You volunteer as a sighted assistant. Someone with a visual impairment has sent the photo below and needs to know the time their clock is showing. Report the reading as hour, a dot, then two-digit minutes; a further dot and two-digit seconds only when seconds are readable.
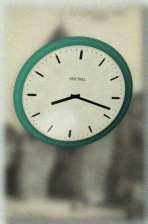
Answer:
8.18
